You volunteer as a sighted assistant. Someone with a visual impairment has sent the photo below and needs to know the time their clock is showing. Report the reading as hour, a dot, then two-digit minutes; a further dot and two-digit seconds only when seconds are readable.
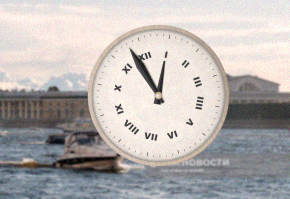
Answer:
12.58
